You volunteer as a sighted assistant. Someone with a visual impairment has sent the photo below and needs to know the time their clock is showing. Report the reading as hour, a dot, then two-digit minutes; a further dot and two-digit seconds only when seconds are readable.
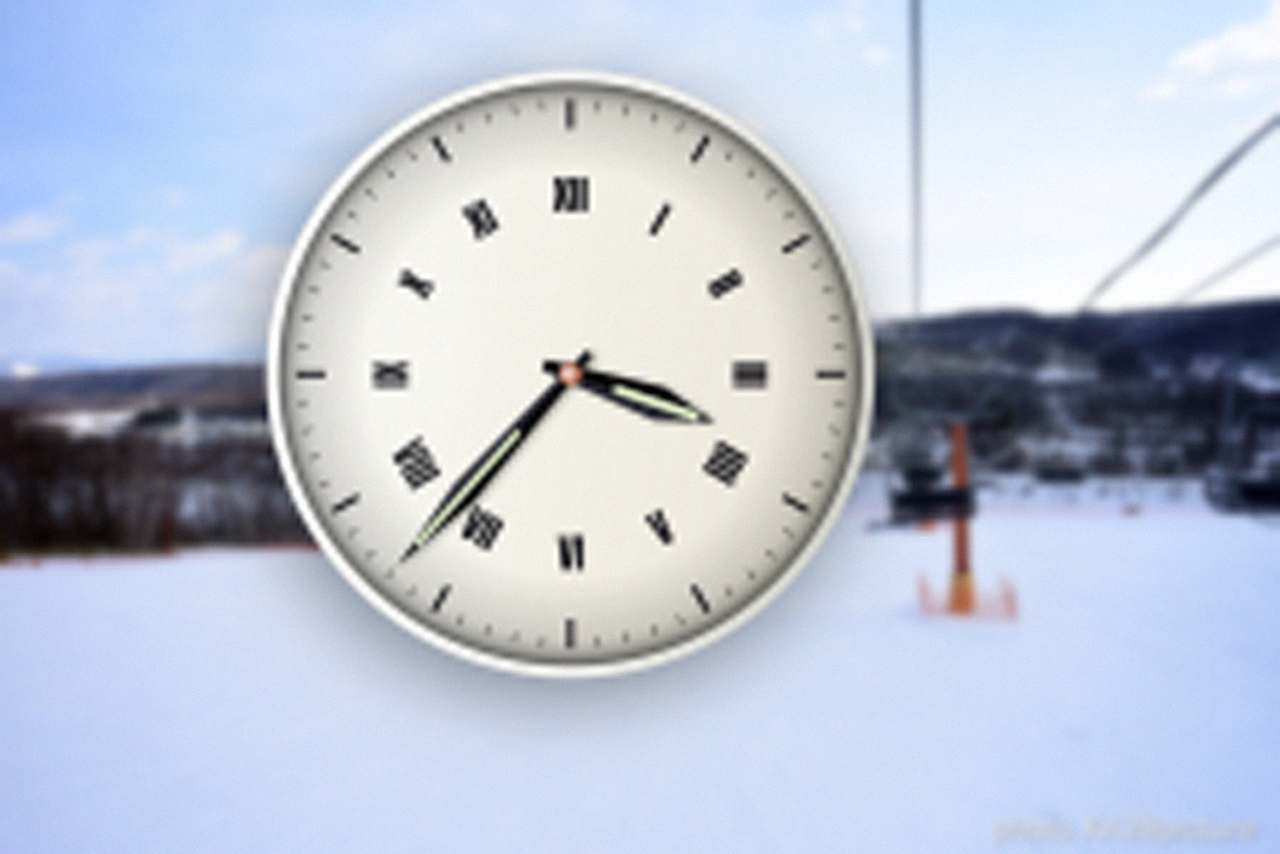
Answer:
3.37
